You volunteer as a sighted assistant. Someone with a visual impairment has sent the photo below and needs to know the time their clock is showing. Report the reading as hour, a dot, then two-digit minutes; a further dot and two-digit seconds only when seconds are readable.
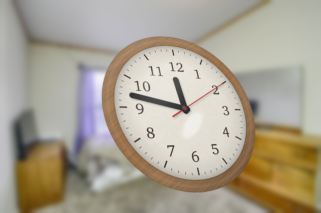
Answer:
11.47.10
